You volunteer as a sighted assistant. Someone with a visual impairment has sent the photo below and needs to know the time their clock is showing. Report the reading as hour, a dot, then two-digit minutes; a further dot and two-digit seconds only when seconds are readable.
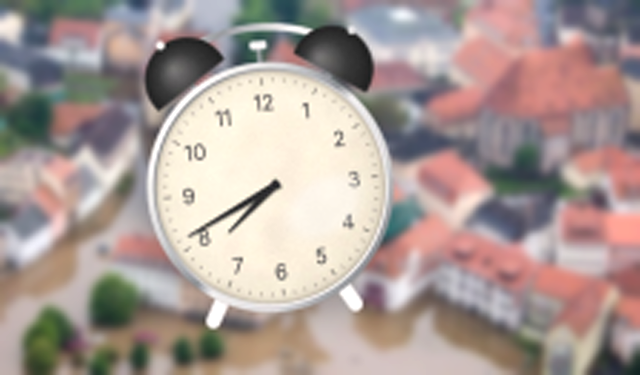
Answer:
7.41
